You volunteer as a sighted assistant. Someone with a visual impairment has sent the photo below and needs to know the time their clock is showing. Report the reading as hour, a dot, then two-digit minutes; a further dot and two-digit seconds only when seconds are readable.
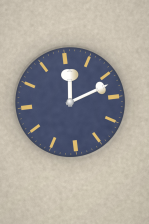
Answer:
12.12
